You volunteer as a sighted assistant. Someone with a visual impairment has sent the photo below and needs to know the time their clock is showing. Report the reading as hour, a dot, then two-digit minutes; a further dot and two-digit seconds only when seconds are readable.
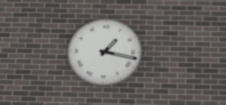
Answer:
1.17
